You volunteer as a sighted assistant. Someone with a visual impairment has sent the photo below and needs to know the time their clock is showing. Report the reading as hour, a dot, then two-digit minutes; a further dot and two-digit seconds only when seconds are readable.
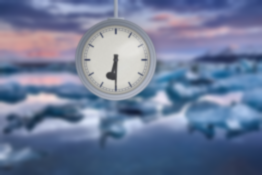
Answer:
6.30
